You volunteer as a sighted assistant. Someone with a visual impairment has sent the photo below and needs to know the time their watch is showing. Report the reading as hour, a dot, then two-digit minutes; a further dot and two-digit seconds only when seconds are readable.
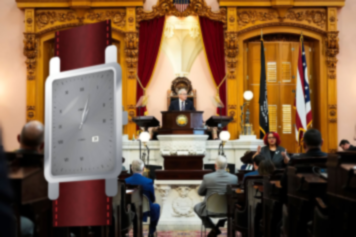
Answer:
1.03
